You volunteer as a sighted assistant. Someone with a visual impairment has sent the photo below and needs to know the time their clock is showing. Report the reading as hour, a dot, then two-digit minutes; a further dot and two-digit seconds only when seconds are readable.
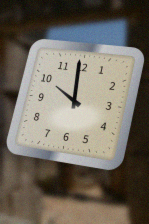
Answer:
9.59
